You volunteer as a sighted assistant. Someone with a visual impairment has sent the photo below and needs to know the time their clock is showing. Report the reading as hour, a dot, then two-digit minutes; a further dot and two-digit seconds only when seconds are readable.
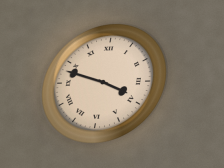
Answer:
3.48
